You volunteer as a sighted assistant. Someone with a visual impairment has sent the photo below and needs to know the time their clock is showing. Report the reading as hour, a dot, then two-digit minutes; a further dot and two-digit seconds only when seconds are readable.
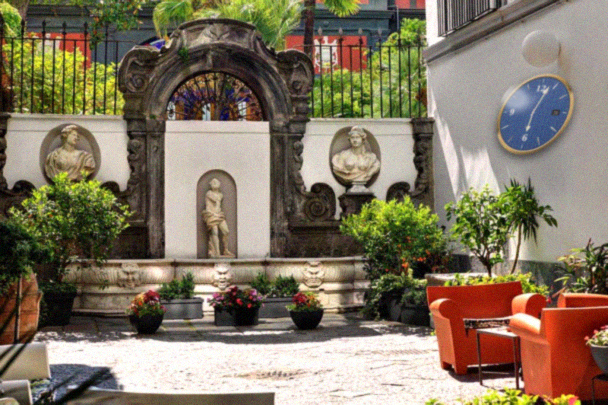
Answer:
6.03
